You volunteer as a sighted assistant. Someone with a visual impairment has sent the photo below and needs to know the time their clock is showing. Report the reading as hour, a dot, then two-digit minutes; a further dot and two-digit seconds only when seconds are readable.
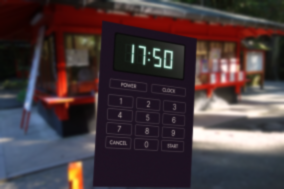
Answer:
17.50
